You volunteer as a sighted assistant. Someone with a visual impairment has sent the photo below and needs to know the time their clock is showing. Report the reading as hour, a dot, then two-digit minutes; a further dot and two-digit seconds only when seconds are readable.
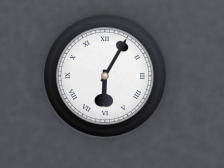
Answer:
6.05
